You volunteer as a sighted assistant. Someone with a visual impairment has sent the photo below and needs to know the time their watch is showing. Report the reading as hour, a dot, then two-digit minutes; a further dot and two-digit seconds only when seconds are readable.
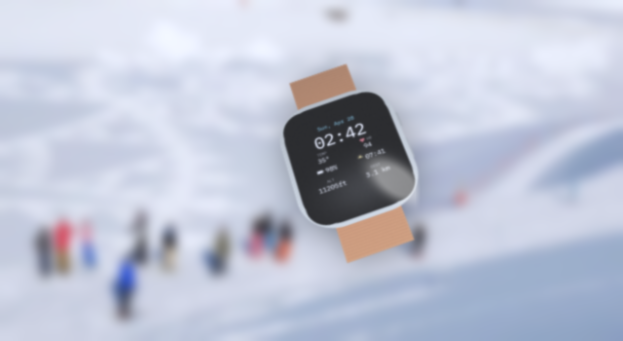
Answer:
2.42
